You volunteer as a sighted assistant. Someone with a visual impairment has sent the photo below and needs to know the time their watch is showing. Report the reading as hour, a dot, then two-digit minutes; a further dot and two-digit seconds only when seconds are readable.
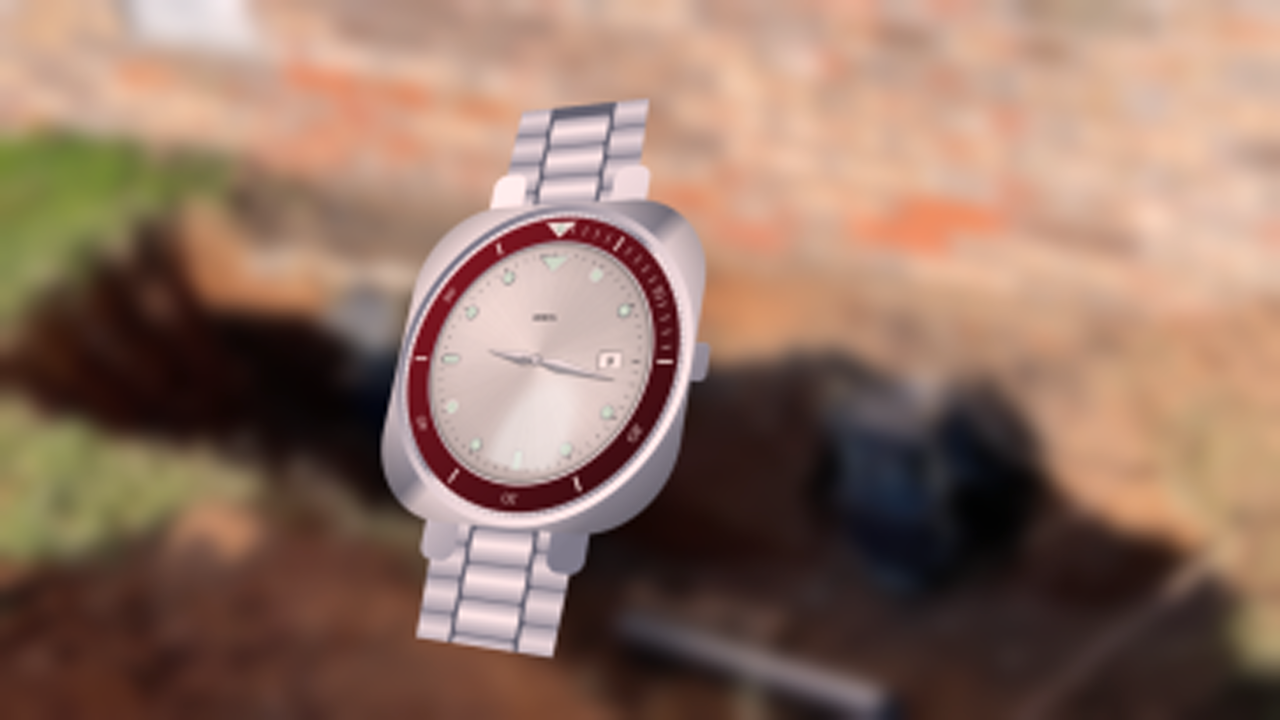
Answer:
9.17
